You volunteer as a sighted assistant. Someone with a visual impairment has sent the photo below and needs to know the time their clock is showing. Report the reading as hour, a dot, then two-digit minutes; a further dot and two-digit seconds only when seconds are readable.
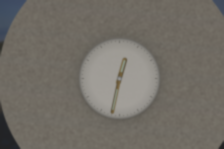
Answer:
12.32
